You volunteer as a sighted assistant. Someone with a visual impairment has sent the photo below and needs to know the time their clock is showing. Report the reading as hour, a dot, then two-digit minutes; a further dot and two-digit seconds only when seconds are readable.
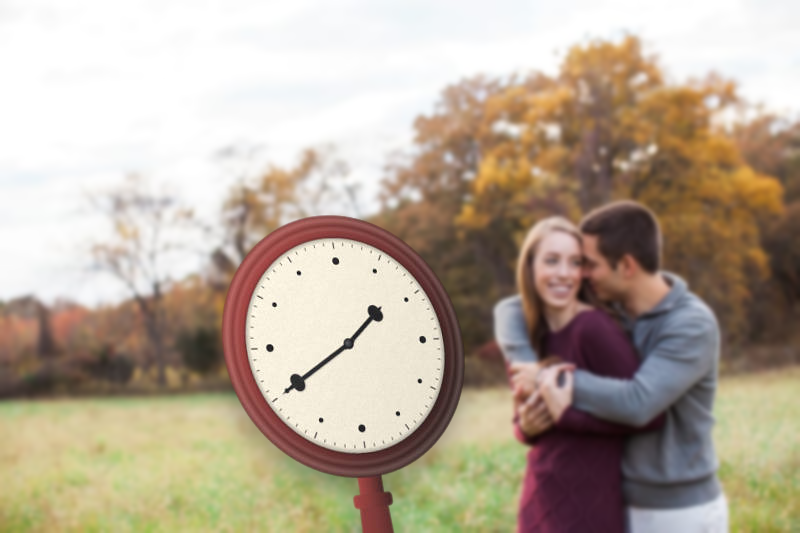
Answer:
1.40
